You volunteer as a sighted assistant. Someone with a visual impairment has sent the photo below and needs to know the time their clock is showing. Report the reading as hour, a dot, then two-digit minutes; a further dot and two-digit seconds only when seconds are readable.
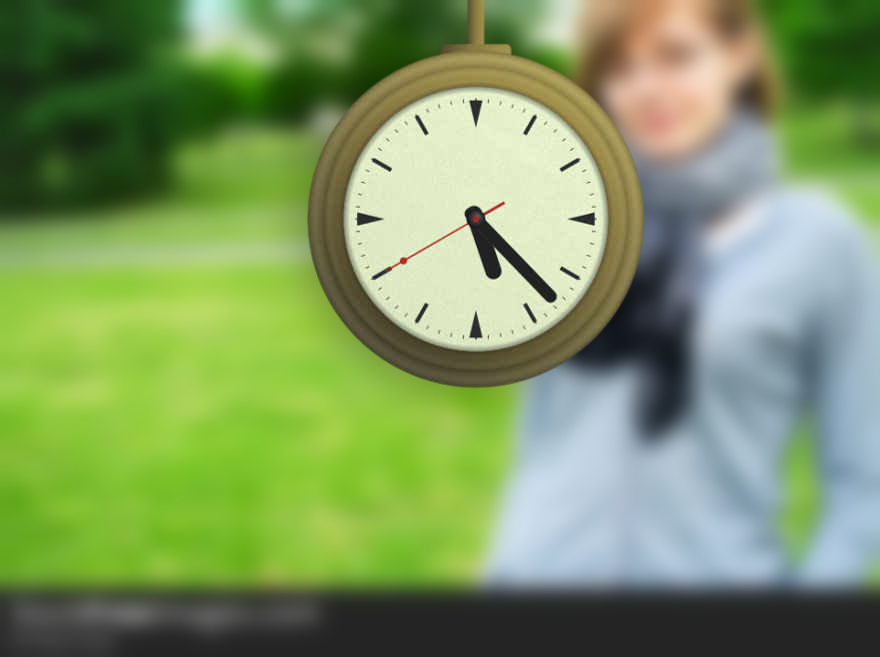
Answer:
5.22.40
